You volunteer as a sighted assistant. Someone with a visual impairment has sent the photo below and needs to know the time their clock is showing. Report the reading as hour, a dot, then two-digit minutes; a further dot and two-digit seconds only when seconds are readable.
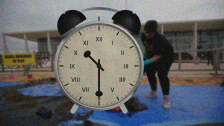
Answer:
10.30
